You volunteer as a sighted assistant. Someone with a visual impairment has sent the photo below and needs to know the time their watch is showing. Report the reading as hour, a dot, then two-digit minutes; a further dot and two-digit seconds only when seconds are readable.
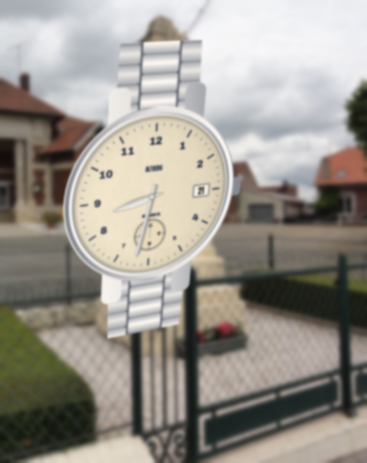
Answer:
8.32
